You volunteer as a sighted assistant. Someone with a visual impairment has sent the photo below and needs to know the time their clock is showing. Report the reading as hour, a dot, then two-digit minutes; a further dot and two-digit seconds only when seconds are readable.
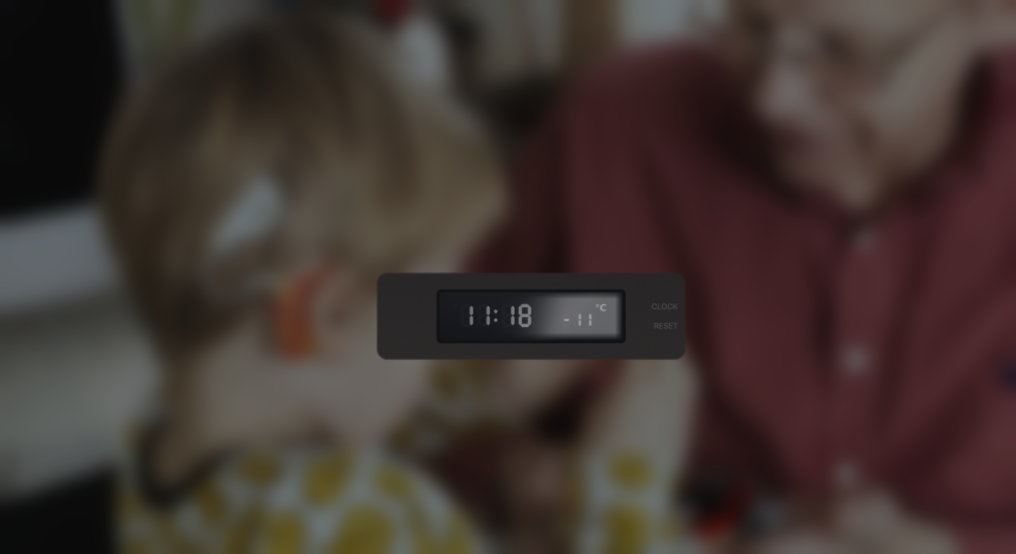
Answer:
11.18
